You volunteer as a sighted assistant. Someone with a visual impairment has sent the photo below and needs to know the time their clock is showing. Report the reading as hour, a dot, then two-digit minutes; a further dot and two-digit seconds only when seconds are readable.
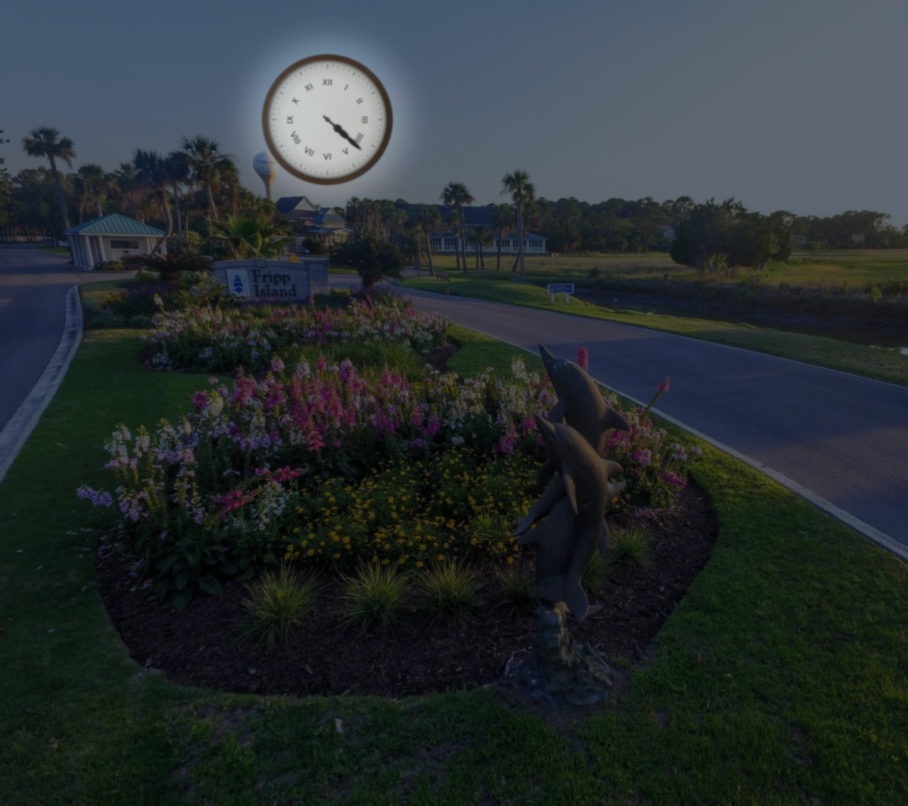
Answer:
4.22
